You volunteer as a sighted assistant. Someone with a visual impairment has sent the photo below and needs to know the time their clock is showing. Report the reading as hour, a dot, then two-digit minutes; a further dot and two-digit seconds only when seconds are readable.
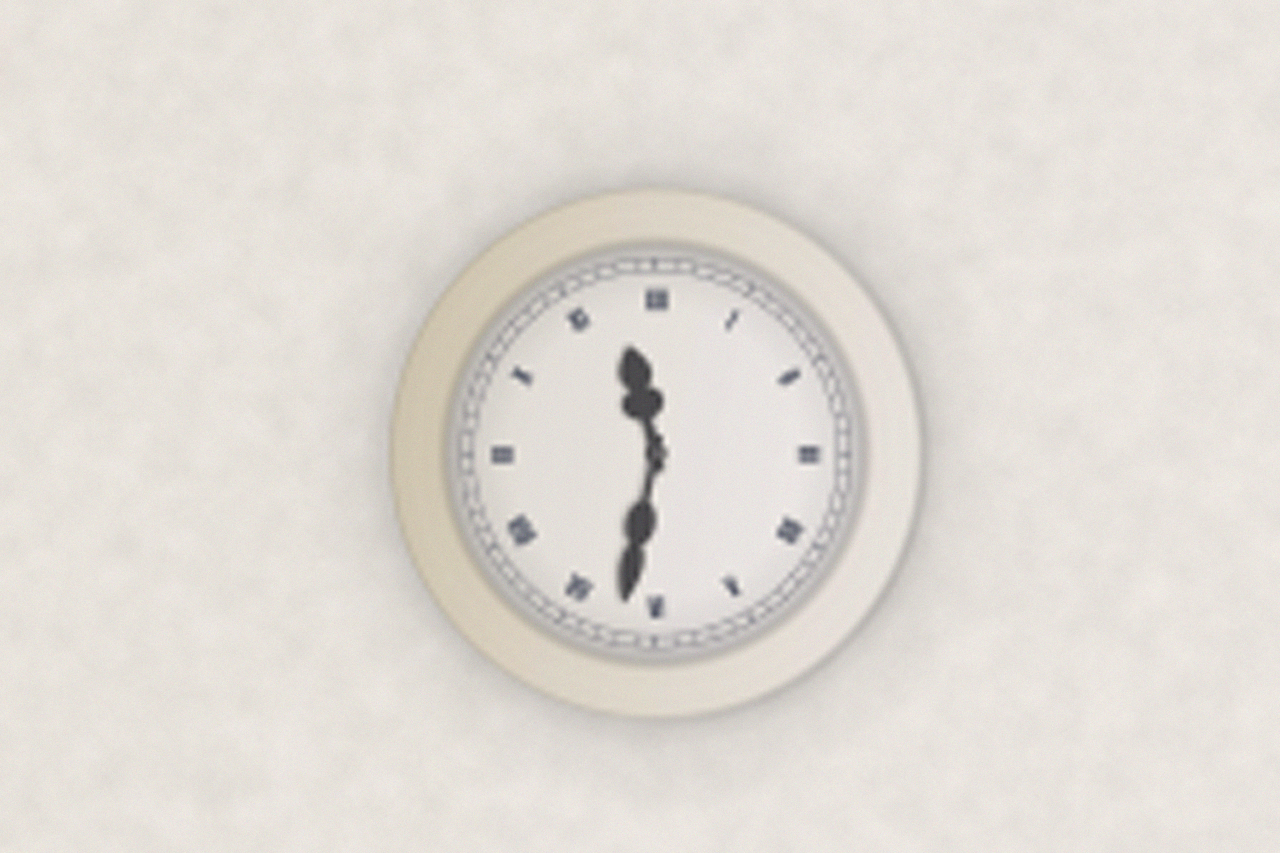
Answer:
11.32
